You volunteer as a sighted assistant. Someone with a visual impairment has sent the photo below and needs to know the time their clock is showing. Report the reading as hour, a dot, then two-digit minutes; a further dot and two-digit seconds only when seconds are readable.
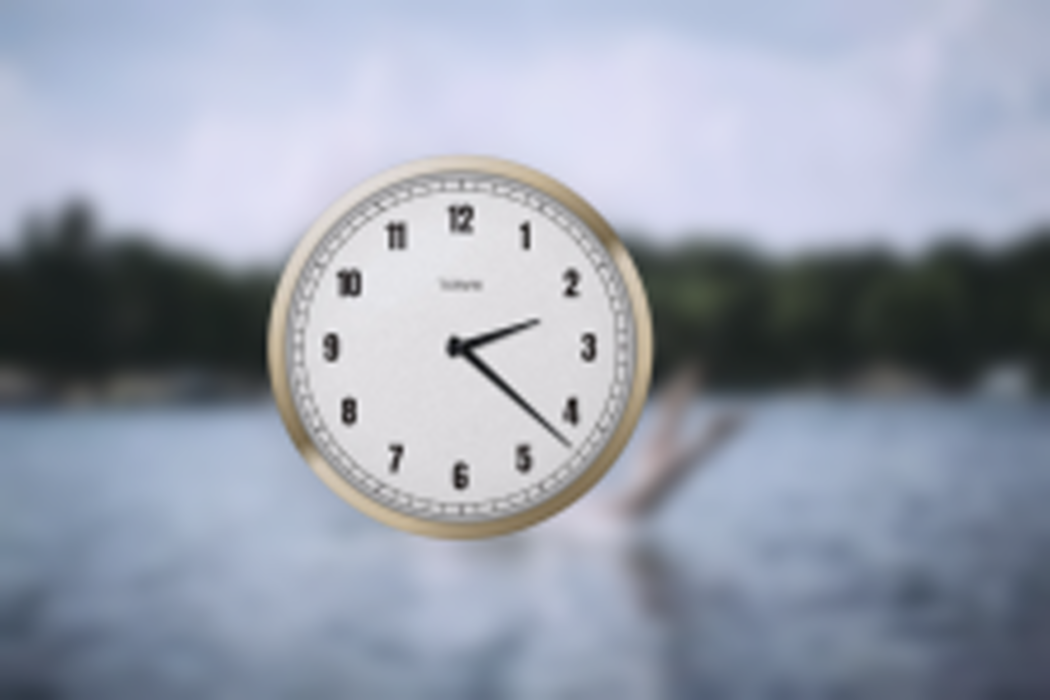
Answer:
2.22
